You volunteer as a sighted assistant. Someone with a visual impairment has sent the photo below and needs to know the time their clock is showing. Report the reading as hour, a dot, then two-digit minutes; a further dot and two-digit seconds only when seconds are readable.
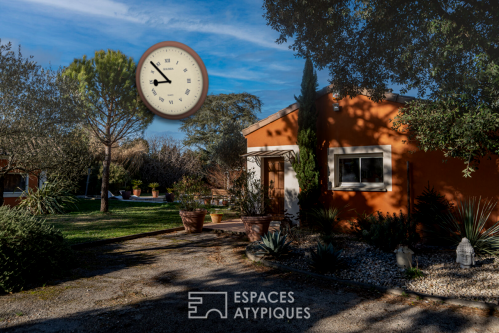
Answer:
8.53
